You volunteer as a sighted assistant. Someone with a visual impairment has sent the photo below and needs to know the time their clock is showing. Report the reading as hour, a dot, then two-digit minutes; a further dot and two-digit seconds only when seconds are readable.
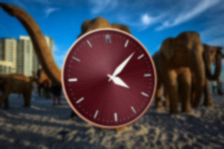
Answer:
4.08
